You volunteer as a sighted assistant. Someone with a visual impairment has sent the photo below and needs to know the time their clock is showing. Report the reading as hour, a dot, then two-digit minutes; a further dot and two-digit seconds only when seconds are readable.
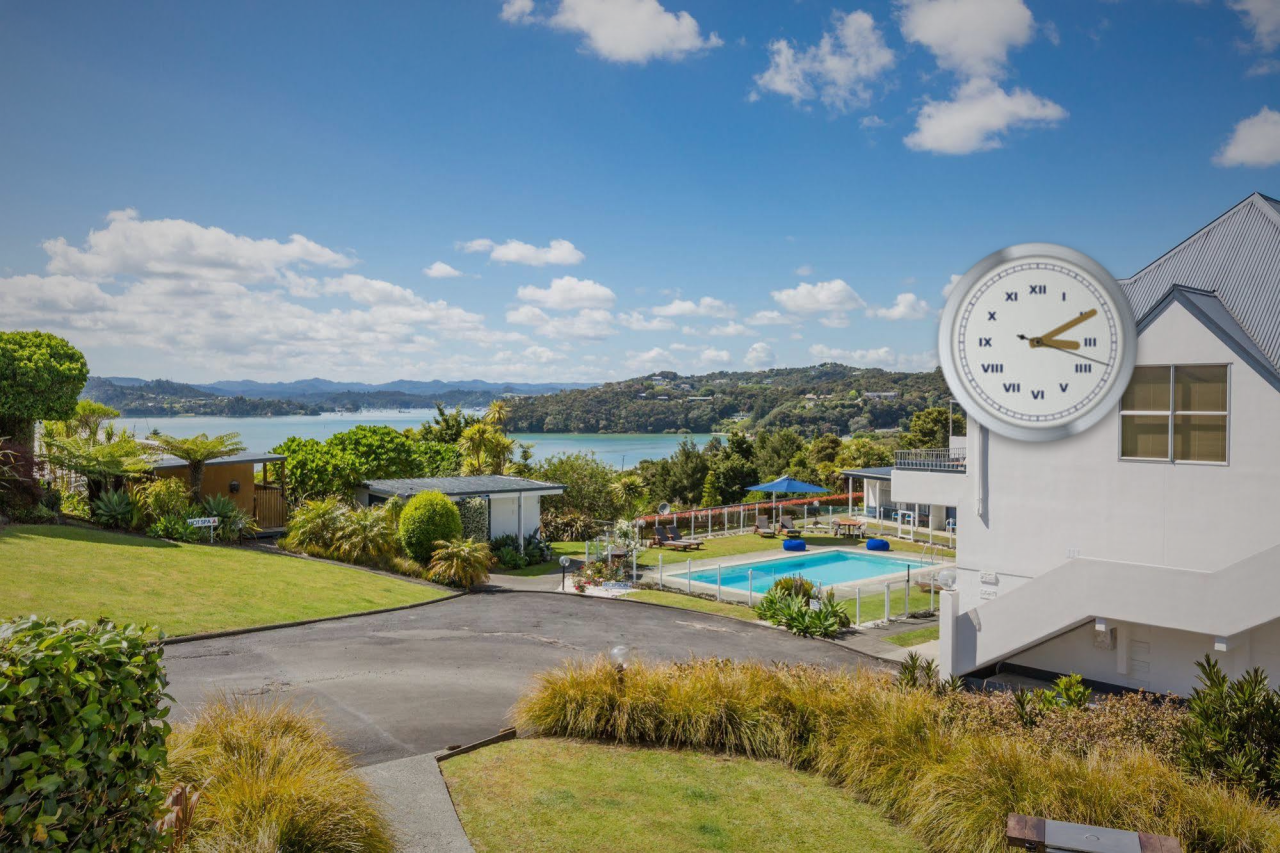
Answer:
3.10.18
